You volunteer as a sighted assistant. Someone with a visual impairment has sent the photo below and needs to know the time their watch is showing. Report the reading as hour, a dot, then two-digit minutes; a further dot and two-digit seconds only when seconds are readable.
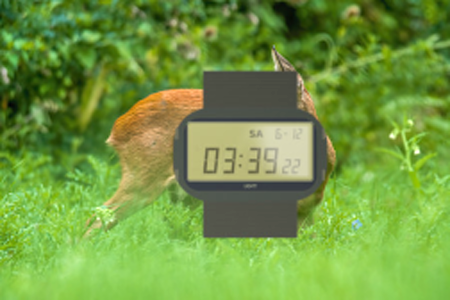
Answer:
3.39.22
